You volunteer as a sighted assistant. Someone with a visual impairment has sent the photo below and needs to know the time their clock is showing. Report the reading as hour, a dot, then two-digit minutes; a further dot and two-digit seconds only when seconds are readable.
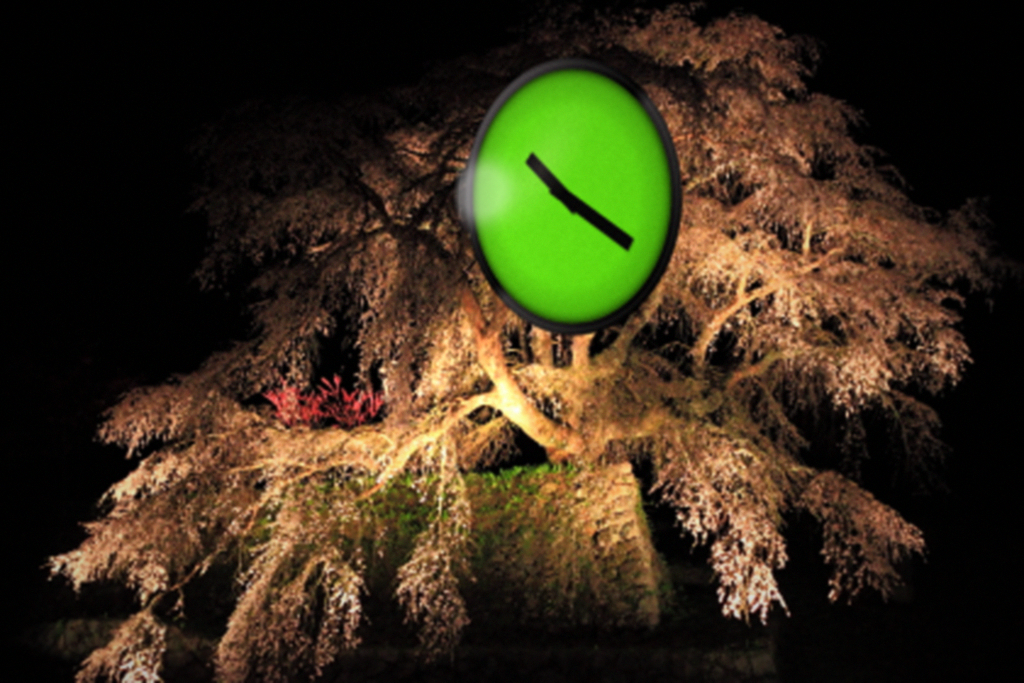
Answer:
10.20
